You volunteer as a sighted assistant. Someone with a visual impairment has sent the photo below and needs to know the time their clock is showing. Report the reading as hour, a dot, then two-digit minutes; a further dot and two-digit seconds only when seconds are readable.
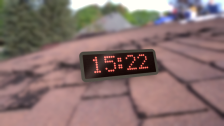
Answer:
15.22
